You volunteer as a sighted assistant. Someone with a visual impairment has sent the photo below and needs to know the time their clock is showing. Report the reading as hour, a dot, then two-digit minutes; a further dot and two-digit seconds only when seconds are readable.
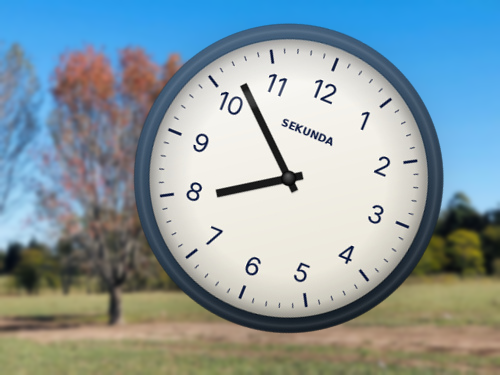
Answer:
7.52
